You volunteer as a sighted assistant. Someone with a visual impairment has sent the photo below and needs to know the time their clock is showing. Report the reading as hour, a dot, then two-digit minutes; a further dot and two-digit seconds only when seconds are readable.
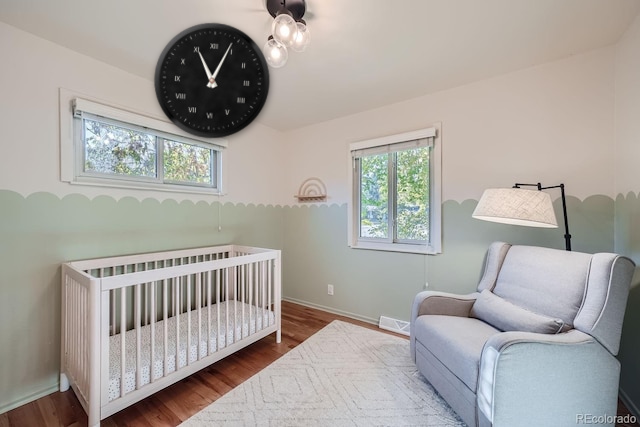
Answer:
11.04
